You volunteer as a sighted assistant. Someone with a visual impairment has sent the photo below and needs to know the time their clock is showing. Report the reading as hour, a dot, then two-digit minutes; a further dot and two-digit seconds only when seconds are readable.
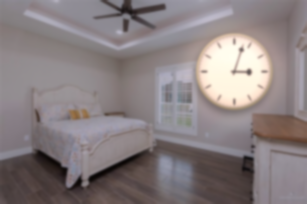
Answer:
3.03
